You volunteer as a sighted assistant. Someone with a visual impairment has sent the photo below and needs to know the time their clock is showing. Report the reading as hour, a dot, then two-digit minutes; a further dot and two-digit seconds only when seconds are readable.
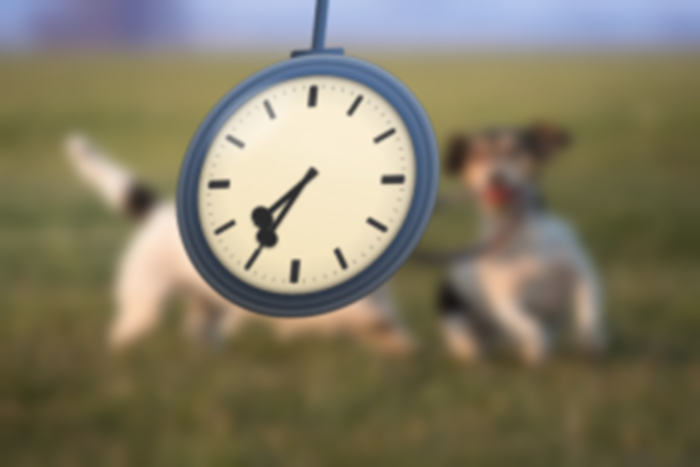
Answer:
7.35
